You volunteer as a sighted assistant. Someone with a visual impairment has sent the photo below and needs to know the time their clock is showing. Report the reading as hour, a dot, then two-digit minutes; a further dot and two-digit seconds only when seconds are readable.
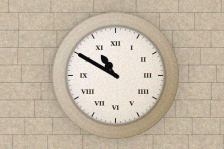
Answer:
10.50
